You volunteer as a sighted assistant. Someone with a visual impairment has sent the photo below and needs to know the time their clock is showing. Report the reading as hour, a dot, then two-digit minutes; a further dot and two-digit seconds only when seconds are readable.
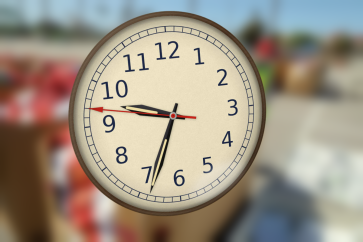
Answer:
9.33.47
